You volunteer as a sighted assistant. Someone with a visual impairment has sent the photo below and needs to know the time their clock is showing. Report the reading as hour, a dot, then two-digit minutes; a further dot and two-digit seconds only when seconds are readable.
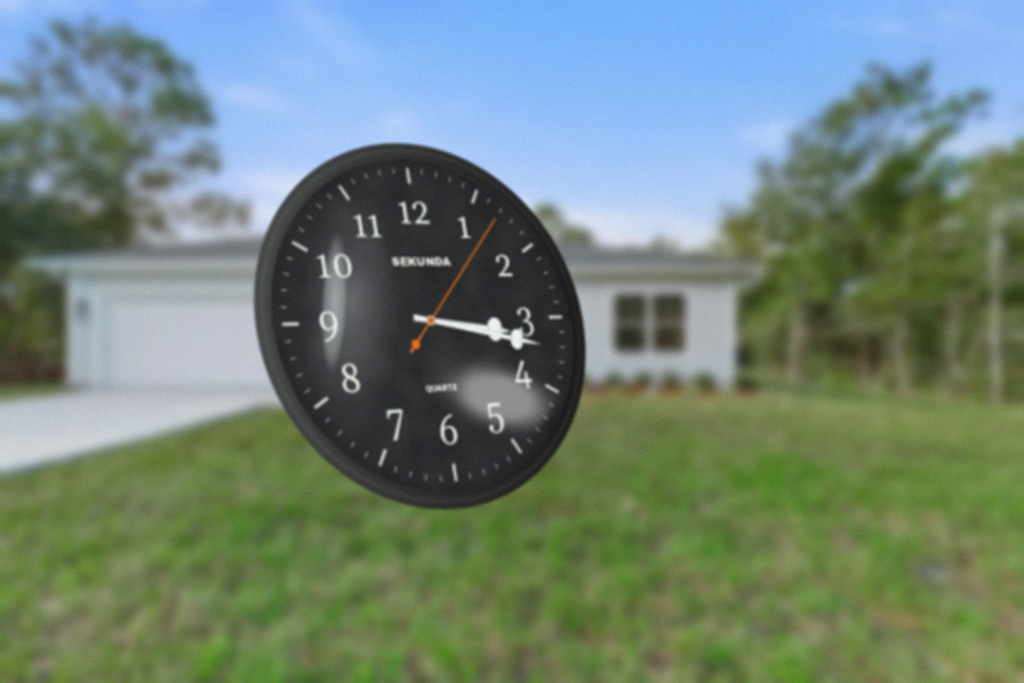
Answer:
3.17.07
